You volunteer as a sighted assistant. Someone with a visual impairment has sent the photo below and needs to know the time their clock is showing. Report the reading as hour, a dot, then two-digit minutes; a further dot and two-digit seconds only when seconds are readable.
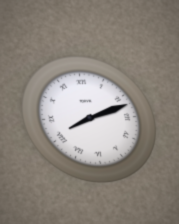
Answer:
8.12
